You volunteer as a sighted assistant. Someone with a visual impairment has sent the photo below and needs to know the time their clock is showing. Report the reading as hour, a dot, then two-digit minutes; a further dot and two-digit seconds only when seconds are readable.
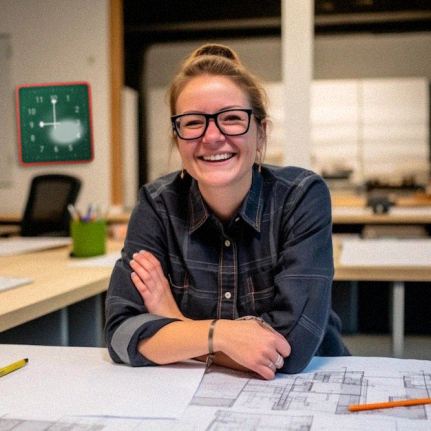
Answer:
9.00
